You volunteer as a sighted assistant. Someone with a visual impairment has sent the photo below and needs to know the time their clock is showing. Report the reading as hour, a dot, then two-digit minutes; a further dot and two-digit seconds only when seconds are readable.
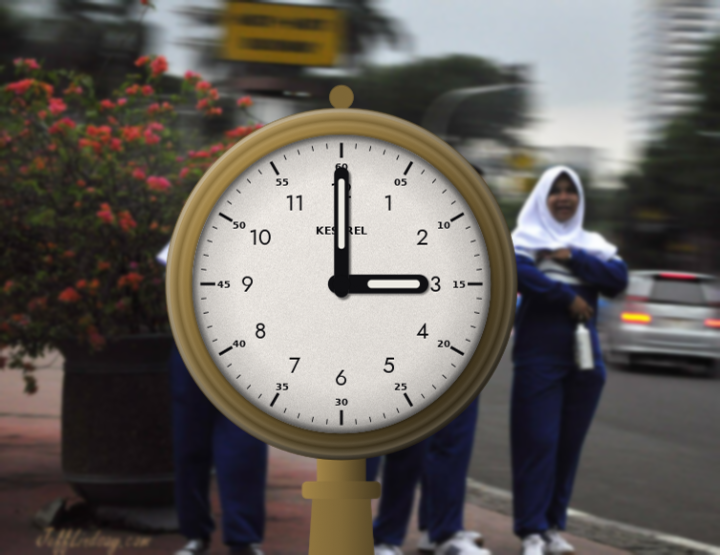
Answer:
3.00
